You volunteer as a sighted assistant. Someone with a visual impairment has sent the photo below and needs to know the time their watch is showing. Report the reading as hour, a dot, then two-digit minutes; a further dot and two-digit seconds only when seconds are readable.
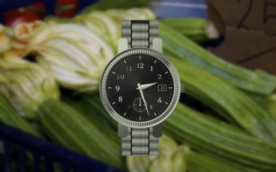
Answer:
2.27
